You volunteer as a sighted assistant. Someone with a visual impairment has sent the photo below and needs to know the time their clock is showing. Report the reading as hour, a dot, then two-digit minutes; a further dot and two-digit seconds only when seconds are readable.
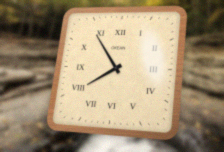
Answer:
7.54
